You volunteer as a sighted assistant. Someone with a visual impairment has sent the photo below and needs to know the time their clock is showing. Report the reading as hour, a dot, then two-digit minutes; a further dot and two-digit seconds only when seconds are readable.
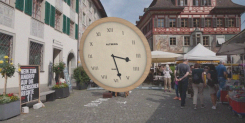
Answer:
3.28
